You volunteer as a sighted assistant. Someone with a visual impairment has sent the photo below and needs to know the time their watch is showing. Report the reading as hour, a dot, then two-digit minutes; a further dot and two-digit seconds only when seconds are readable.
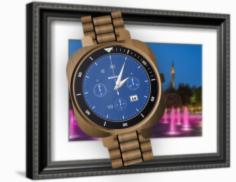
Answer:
2.05
